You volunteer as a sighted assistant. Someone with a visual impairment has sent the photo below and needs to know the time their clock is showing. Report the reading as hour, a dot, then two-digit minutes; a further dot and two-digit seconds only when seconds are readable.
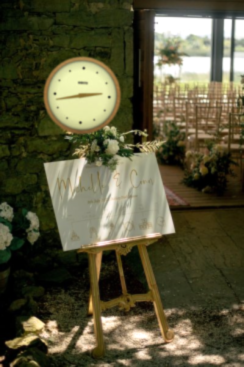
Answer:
2.43
